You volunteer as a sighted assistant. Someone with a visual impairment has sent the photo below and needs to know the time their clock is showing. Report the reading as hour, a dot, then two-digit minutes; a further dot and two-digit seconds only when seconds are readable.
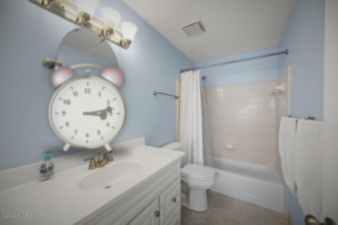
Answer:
3.13
